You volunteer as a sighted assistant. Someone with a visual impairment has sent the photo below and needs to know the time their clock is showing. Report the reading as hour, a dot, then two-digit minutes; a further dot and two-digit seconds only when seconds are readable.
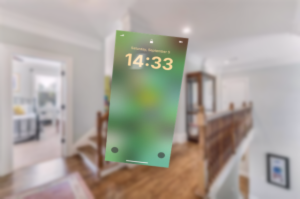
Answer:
14.33
